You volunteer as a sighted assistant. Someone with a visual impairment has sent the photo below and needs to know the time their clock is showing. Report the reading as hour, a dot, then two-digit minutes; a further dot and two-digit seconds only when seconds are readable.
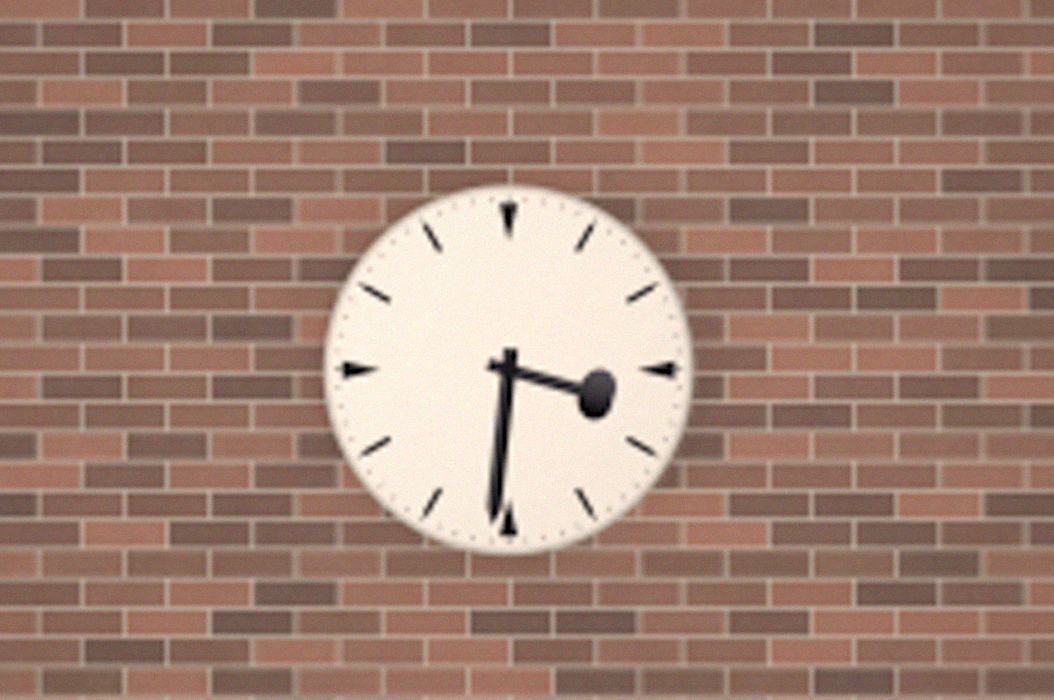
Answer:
3.31
